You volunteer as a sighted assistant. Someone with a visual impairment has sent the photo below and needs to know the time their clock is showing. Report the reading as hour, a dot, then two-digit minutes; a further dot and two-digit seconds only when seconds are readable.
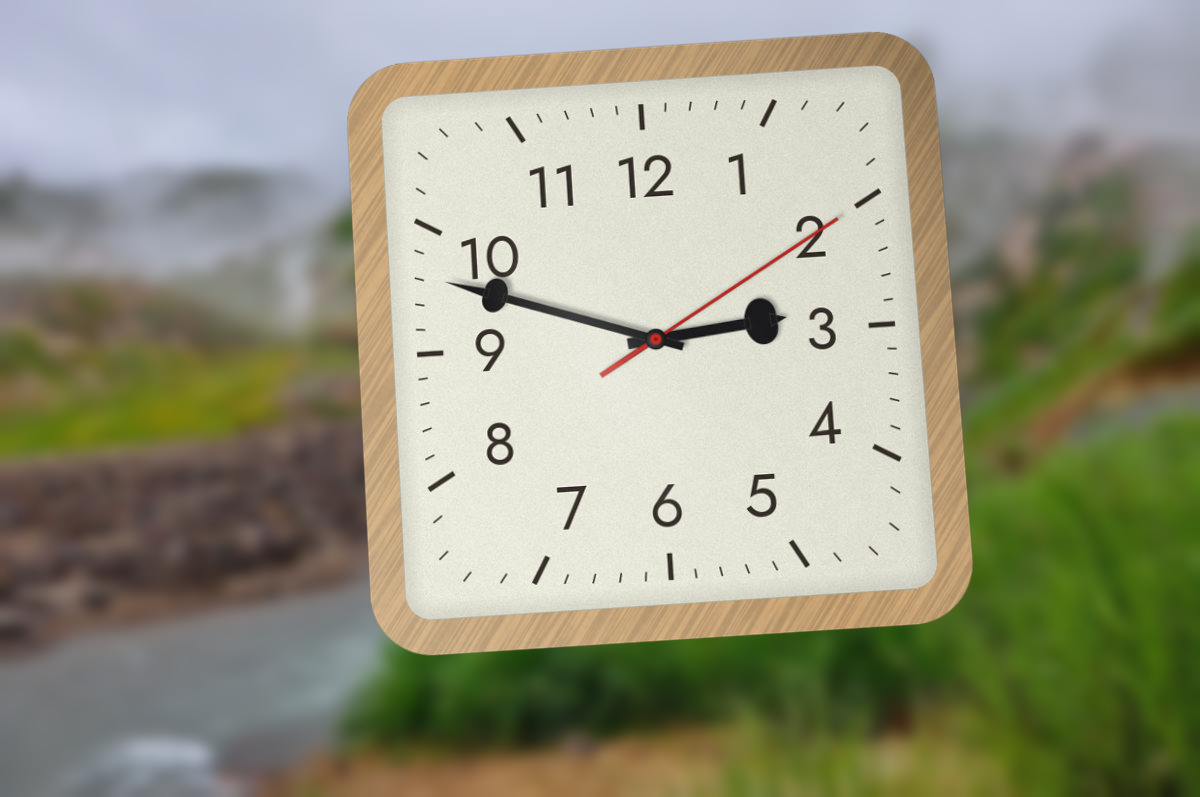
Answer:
2.48.10
